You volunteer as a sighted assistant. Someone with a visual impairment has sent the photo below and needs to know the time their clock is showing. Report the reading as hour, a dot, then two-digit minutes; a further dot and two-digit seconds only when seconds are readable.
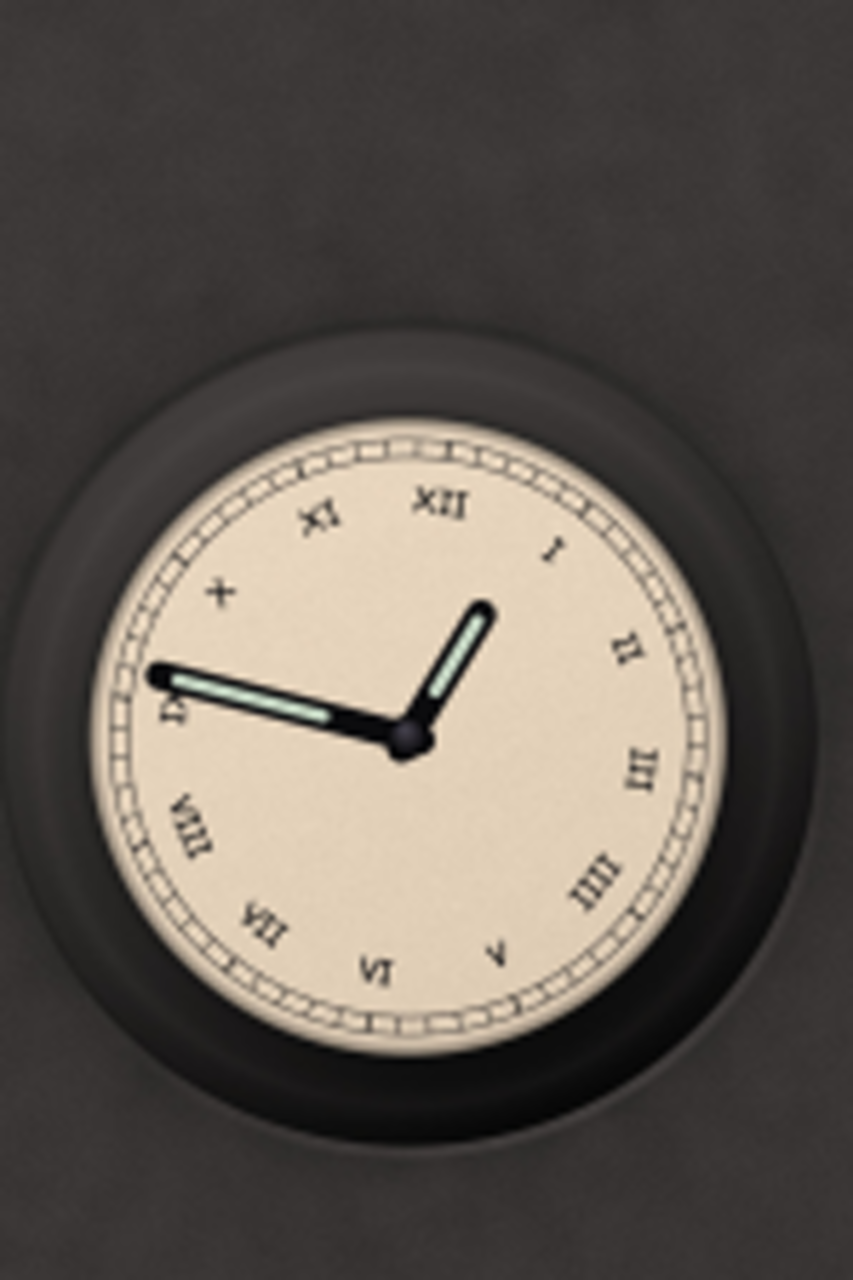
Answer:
12.46
